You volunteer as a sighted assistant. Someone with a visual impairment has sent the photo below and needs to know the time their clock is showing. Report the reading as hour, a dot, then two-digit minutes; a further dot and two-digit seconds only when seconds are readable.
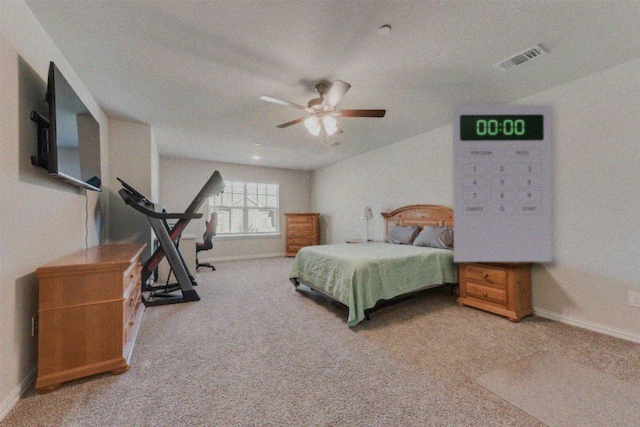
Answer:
0.00
